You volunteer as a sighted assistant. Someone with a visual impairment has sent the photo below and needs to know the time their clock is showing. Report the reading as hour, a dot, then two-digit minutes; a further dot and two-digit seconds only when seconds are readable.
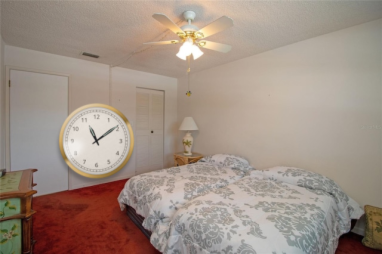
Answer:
11.09
